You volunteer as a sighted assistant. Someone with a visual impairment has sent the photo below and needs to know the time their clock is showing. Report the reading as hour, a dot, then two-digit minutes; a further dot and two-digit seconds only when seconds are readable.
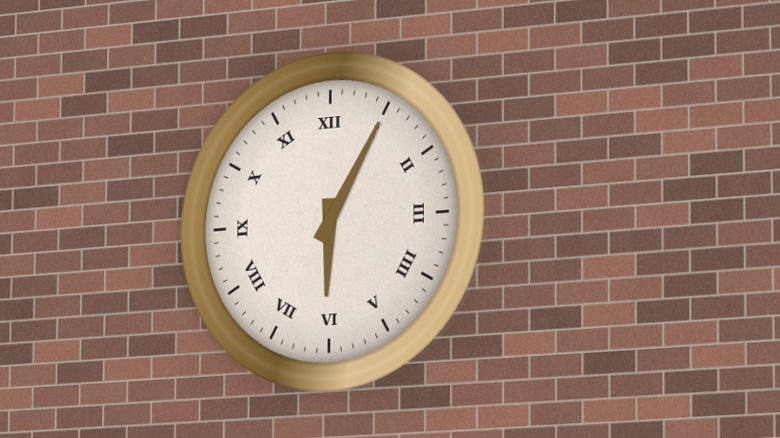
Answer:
6.05
